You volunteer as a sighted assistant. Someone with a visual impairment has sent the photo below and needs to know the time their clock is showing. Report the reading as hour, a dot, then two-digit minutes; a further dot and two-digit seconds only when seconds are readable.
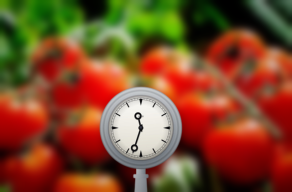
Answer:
11.33
